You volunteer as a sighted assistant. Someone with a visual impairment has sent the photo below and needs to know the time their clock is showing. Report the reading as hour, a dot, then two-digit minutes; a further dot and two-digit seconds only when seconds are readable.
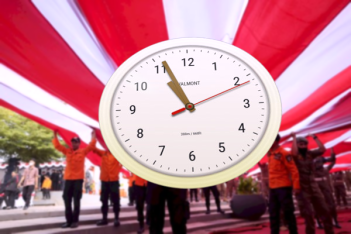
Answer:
10.56.11
